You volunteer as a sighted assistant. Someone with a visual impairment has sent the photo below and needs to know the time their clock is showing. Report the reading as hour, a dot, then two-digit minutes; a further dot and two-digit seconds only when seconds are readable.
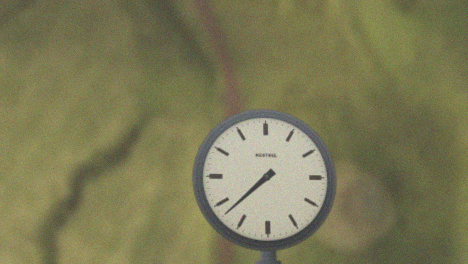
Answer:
7.38
